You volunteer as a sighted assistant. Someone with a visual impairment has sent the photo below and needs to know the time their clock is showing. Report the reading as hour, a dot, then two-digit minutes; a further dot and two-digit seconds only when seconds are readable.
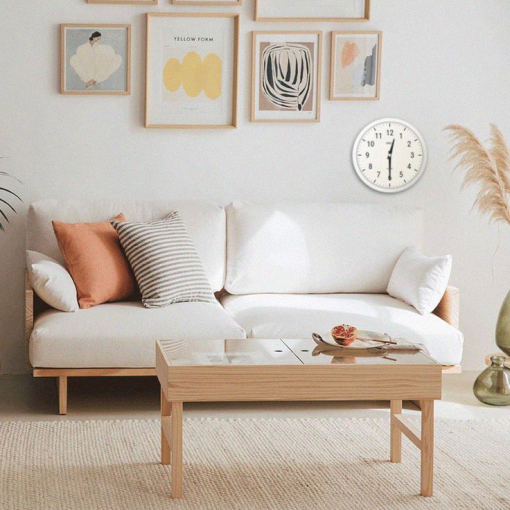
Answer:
12.30
